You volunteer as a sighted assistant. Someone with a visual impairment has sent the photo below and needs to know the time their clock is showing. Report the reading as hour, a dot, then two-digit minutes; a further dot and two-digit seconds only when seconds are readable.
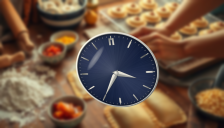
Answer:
3.35
